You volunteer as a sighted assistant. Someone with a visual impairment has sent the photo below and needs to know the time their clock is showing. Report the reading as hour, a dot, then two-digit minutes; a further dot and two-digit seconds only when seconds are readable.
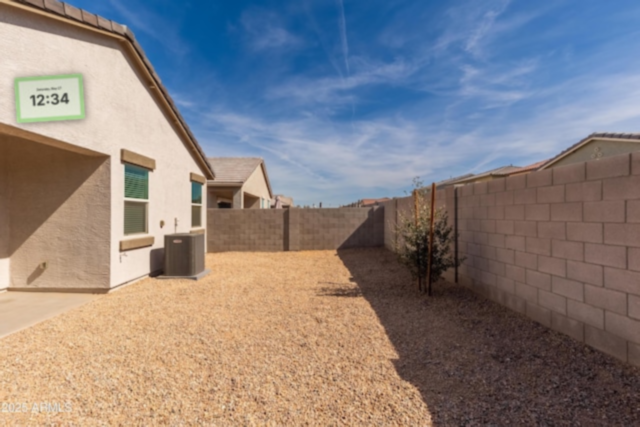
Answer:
12.34
